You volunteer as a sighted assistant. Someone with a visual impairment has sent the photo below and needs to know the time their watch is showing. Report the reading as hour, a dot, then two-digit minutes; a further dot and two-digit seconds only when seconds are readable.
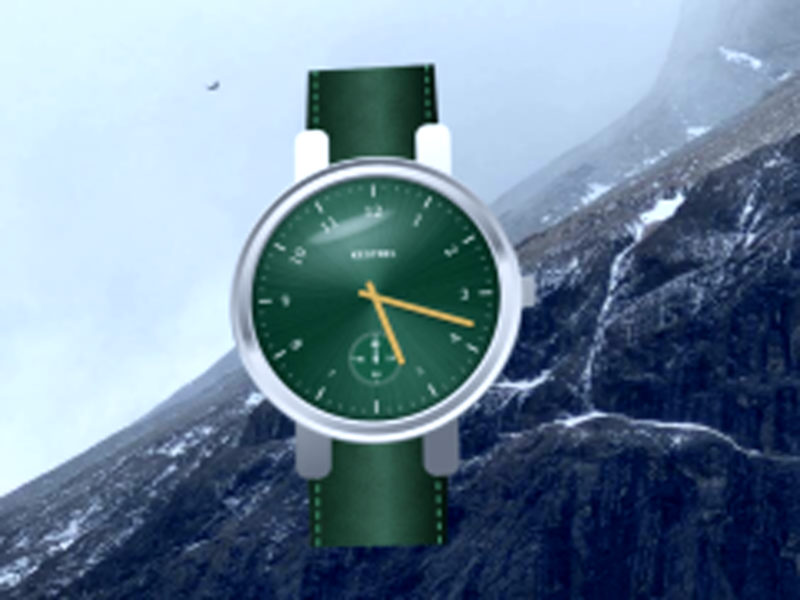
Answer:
5.18
